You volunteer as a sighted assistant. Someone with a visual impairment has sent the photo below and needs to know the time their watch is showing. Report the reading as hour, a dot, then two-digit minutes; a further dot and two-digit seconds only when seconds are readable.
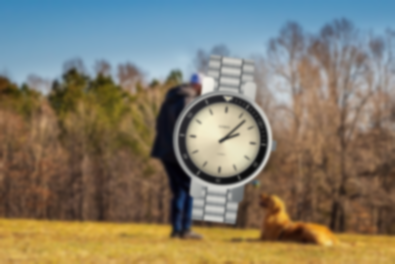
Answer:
2.07
